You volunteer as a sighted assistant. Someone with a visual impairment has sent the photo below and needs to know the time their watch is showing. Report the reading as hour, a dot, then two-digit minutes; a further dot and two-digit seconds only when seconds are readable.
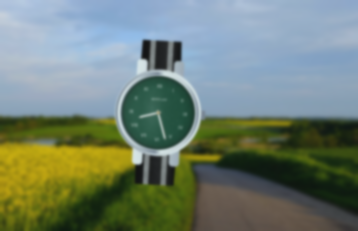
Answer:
8.27
